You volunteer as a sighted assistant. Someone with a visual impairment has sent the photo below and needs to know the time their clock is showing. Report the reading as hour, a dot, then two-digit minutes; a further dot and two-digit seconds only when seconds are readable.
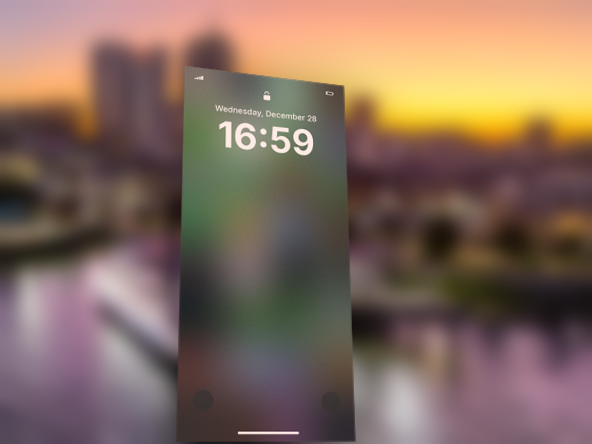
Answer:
16.59
